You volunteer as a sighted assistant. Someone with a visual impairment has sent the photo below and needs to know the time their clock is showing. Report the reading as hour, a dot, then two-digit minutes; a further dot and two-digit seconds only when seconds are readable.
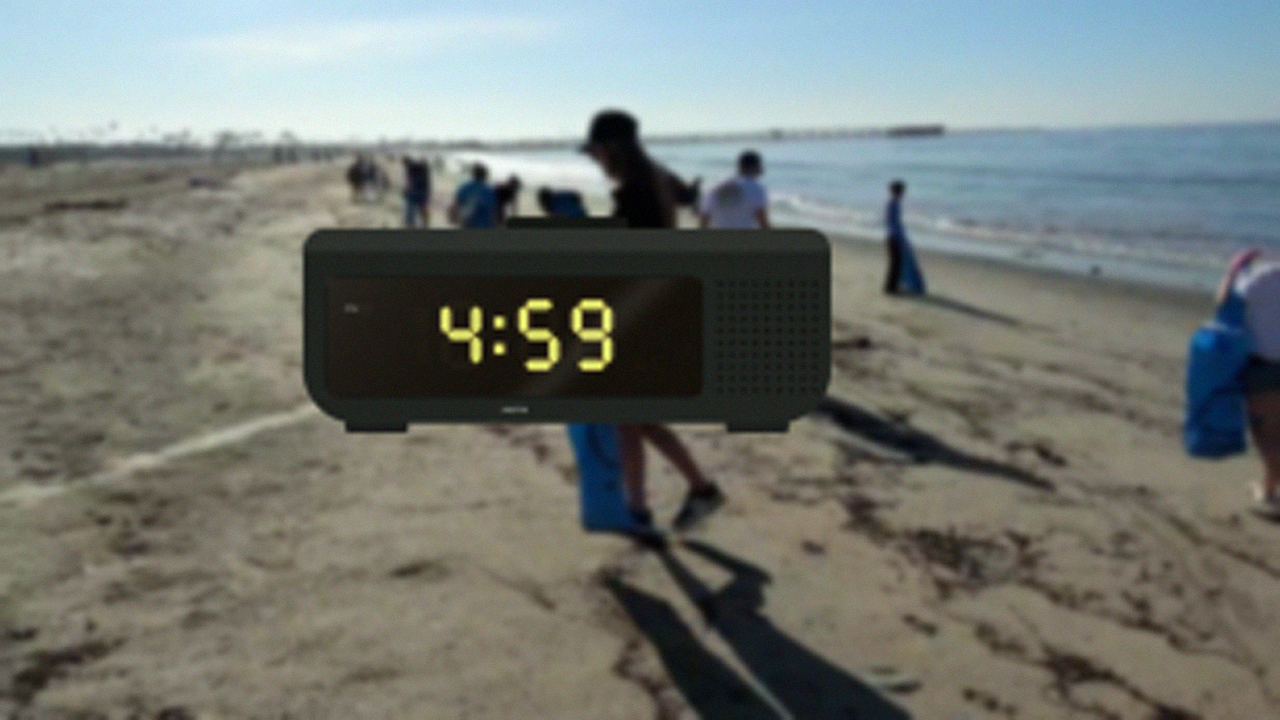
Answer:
4.59
